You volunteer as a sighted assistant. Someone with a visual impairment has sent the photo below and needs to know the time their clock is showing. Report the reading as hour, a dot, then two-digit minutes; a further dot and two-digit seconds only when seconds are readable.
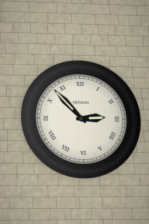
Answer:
2.53
